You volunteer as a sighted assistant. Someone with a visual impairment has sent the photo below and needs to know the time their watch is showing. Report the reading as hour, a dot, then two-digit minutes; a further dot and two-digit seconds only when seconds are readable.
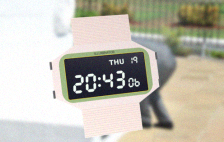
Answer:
20.43.06
